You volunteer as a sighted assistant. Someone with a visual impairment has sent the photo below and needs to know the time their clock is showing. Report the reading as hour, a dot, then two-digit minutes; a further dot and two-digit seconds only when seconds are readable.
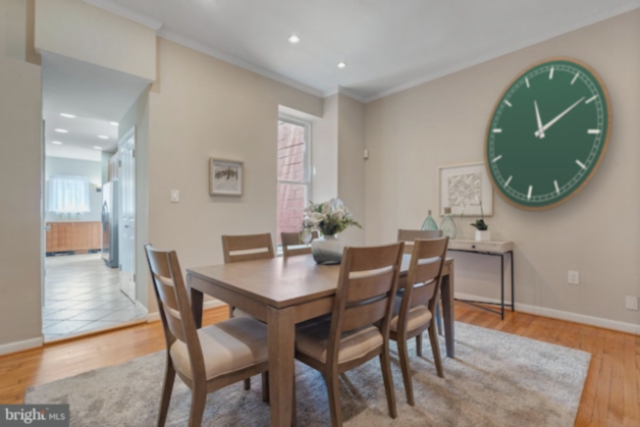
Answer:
11.09
